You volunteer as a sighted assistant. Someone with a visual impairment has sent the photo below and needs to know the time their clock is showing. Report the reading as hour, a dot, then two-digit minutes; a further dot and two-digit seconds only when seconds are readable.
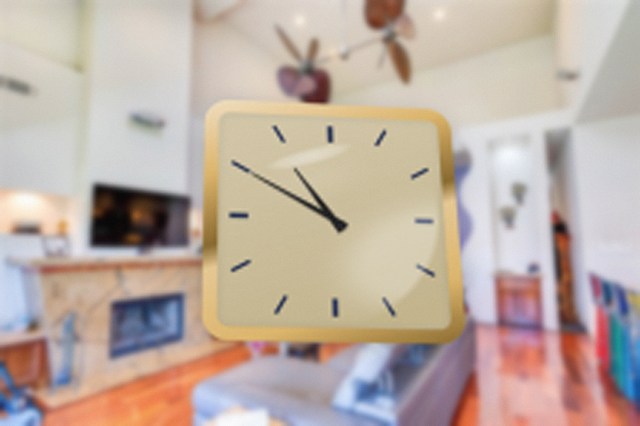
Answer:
10.50
